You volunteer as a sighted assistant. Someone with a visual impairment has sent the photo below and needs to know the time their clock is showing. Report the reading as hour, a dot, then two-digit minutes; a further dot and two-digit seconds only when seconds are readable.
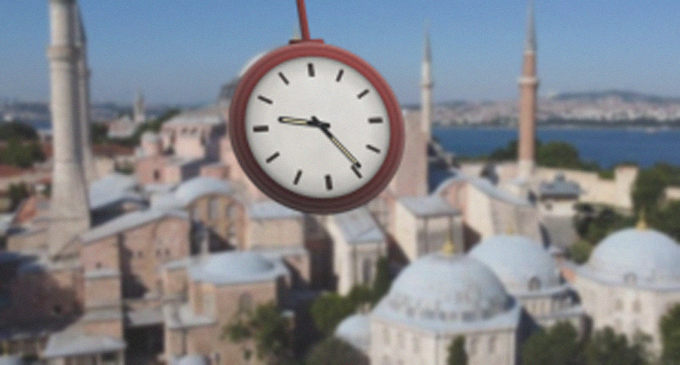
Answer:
9.24
